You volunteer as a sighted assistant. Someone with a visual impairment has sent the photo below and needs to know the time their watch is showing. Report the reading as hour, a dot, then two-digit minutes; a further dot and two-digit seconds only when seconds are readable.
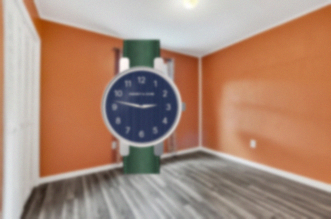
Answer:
2.47
